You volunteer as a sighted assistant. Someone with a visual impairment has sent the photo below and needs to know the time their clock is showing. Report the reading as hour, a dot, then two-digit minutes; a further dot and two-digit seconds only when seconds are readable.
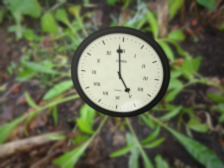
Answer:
4.59
